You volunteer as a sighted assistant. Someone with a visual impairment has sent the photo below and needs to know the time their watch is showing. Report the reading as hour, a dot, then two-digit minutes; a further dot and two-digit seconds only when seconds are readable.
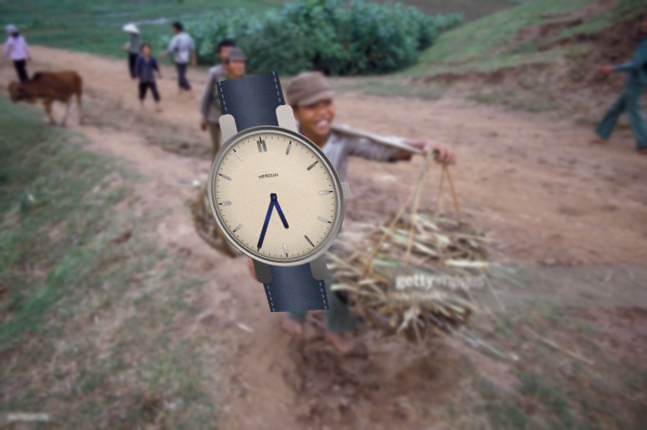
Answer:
5.35
